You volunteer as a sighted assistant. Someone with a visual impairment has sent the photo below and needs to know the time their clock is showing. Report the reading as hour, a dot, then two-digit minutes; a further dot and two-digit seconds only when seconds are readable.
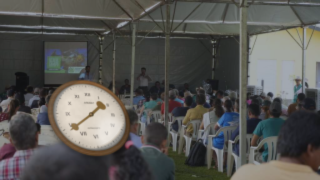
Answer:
1.39
